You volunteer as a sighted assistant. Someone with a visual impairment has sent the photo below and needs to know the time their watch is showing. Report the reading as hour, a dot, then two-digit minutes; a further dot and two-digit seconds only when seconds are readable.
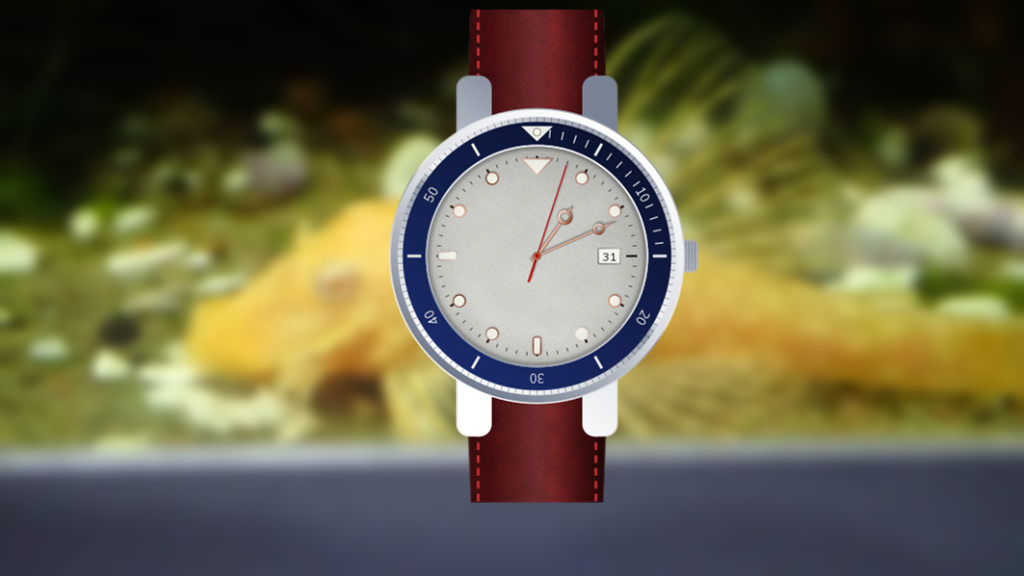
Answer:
1.11.03
